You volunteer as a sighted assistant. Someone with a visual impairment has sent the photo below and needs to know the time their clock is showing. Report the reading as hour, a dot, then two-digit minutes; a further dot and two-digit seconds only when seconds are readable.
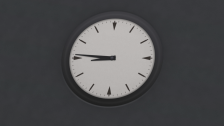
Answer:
8.46
